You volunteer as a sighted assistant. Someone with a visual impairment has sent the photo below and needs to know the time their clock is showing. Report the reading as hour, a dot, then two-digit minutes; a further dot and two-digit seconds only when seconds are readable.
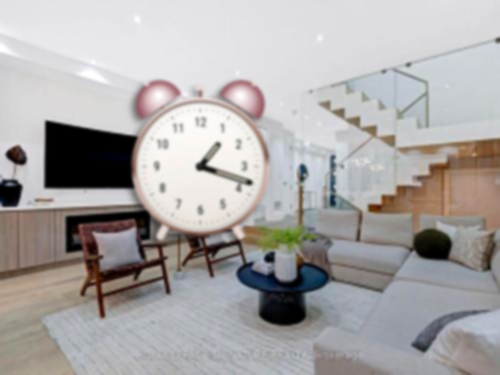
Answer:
1.18
